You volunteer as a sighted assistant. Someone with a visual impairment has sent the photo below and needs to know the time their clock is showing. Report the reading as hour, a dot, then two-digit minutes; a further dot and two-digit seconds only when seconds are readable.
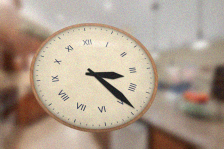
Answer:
3.24
